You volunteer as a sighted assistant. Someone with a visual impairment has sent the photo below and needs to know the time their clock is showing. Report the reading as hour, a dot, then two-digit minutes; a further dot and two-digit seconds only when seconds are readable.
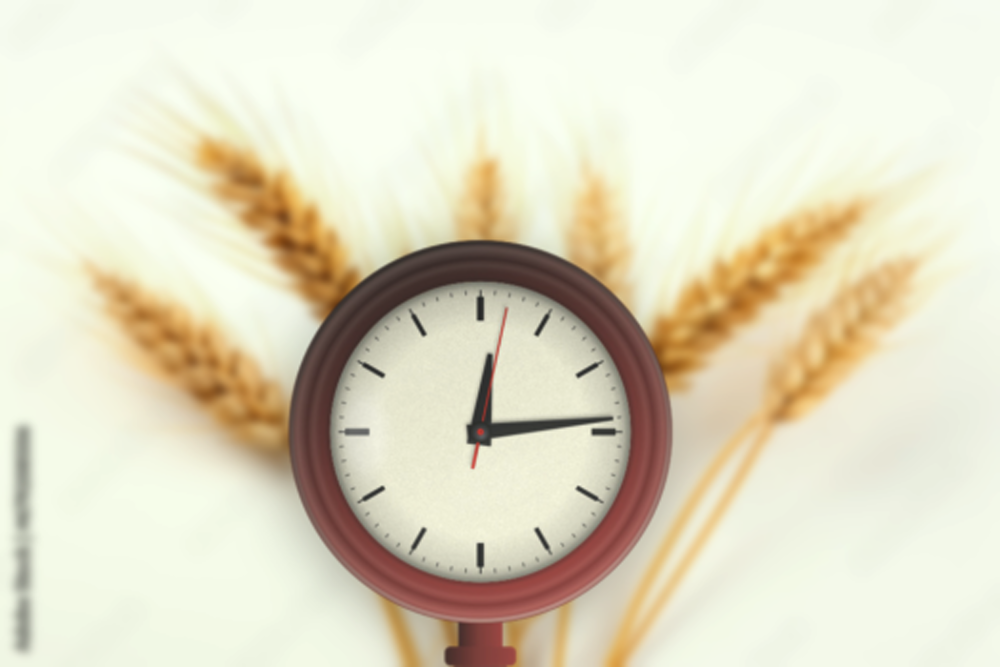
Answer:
12.14.02
